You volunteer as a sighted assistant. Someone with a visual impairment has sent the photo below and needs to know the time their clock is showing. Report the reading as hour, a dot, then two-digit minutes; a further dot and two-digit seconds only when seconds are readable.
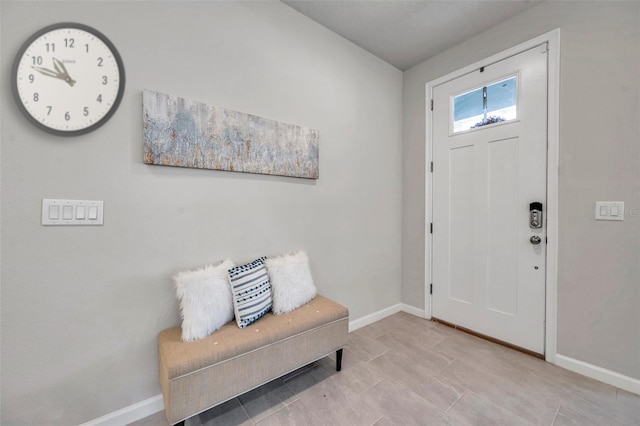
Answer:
10.48
